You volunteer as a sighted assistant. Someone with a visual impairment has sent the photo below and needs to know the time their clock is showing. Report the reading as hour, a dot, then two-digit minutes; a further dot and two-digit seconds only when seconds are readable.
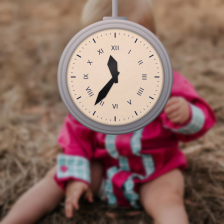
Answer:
11.36
